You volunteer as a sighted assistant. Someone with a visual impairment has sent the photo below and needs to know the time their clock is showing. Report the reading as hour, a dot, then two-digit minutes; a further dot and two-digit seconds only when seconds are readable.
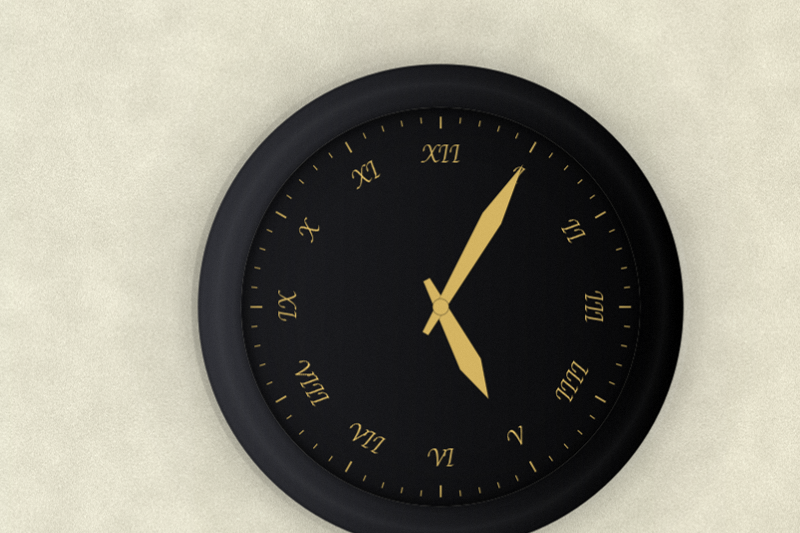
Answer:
5.05
